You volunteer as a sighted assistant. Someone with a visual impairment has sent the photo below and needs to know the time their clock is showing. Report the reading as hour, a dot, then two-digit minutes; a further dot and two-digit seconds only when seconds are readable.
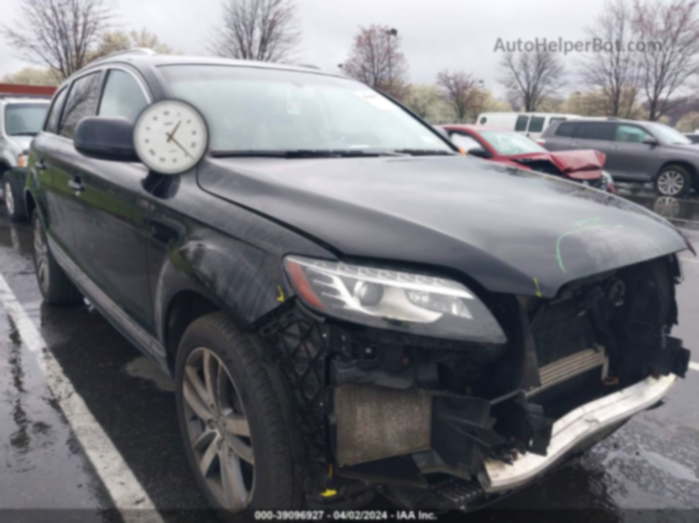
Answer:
1.24
